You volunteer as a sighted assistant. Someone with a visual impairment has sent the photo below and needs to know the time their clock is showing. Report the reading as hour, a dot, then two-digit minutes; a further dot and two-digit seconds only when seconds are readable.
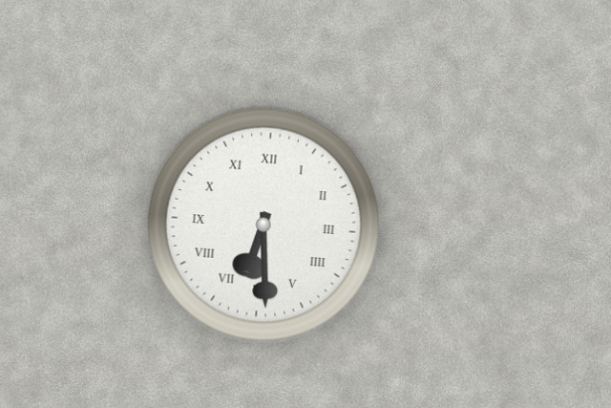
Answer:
6.29
